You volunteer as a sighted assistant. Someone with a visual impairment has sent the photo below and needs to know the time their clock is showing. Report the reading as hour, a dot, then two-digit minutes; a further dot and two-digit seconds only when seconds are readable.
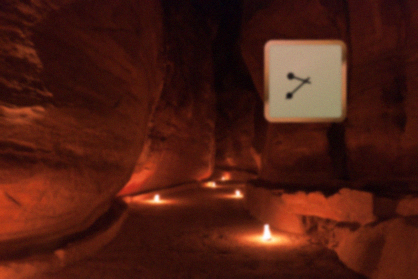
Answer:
9.38
